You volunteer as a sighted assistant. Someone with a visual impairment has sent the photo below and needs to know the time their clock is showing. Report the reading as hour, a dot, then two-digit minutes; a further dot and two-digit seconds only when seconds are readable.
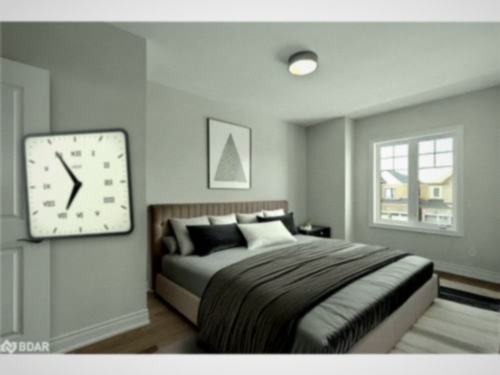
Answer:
6.55
